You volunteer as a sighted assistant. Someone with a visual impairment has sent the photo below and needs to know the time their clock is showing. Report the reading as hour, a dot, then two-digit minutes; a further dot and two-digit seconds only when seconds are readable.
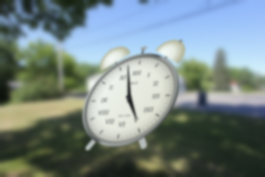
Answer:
4.57
